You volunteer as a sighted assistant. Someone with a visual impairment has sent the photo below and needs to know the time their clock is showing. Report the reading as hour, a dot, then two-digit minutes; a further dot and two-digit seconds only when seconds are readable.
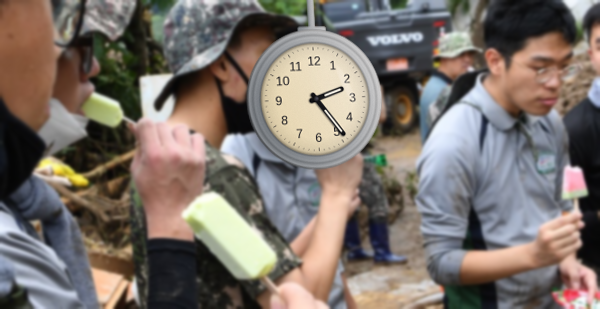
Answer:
2.24
